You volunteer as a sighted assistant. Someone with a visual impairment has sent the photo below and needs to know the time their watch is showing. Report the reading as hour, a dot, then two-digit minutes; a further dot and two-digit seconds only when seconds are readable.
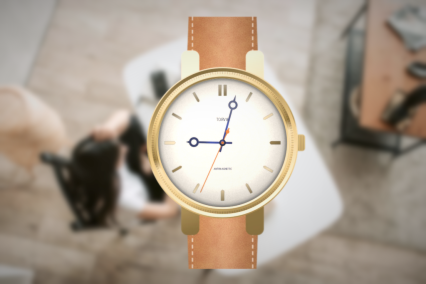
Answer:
9.02.34
